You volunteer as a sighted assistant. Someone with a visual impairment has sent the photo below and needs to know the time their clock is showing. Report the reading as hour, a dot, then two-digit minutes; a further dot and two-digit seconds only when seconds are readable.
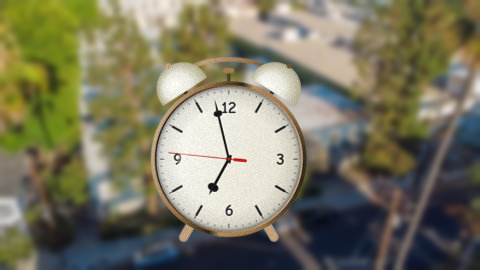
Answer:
6.57.46
